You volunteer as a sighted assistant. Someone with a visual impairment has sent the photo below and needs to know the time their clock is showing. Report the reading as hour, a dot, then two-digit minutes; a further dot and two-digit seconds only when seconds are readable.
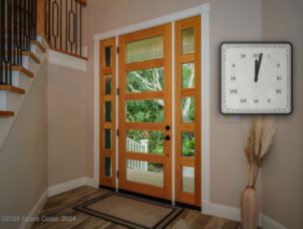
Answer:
12.02
